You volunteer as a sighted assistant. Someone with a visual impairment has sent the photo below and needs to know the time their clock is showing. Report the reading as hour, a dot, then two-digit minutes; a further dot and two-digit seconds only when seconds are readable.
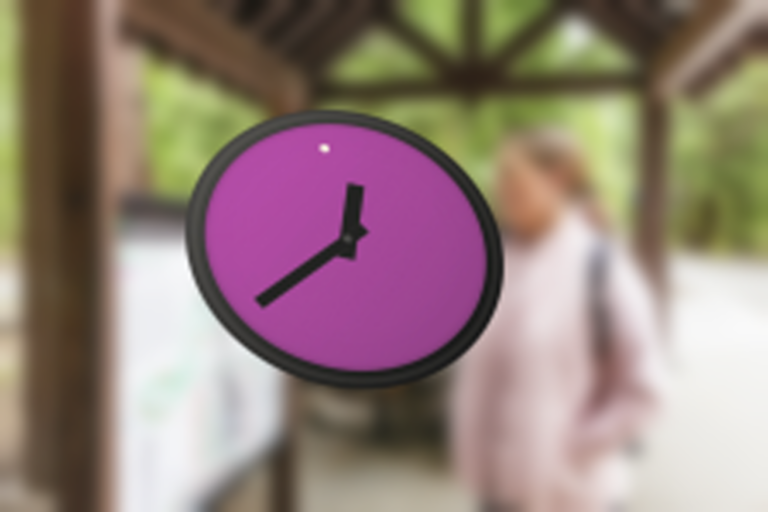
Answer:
12.40
